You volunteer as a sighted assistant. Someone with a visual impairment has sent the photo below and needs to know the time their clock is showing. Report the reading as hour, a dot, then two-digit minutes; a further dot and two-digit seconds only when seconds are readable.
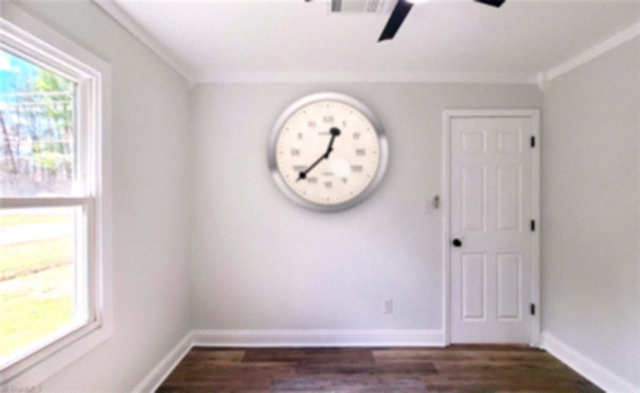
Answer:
12.38
